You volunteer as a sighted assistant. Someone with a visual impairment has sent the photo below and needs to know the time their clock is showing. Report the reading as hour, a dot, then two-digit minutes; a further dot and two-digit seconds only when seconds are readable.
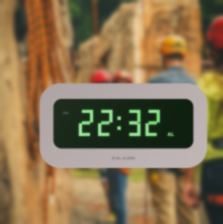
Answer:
22.32
